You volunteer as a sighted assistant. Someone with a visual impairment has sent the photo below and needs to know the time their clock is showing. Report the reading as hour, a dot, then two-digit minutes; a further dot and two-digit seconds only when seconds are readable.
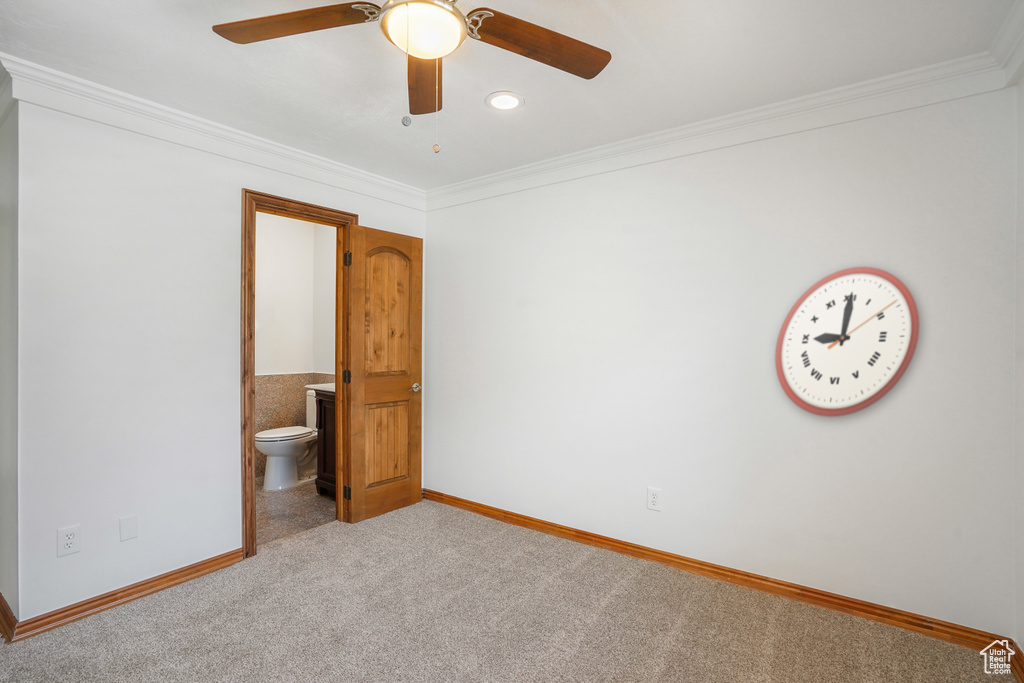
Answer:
9.00.09
